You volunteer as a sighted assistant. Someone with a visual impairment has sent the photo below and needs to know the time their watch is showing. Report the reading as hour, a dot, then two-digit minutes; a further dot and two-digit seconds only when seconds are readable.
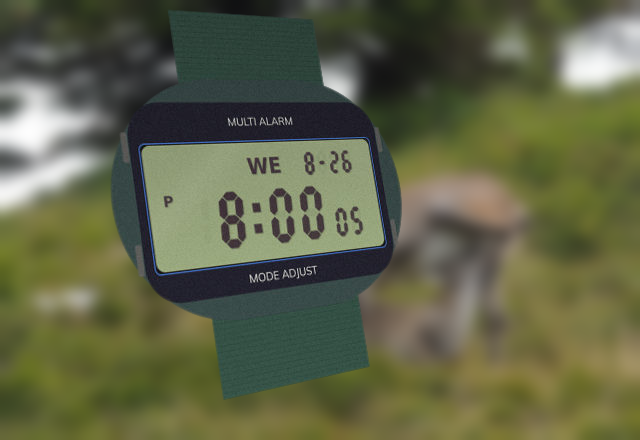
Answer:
8.00.05
